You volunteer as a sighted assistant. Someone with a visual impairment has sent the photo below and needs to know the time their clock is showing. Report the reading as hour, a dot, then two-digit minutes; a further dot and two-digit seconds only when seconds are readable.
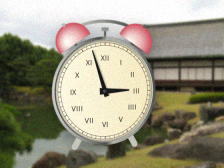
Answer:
2.57
